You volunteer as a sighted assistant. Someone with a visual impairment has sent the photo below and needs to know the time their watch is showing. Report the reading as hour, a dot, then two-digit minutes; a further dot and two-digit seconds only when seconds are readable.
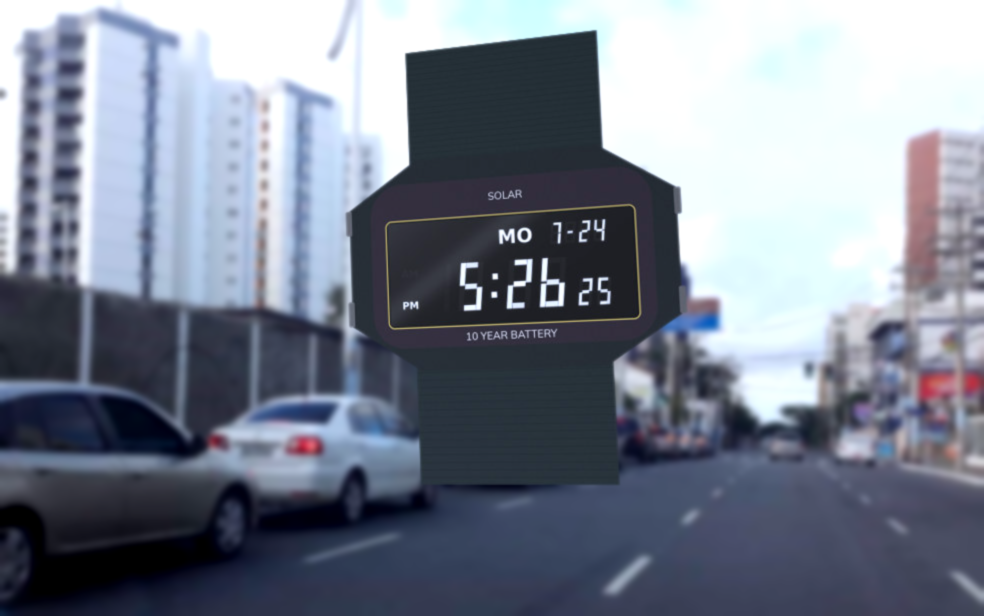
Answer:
5.26.25
